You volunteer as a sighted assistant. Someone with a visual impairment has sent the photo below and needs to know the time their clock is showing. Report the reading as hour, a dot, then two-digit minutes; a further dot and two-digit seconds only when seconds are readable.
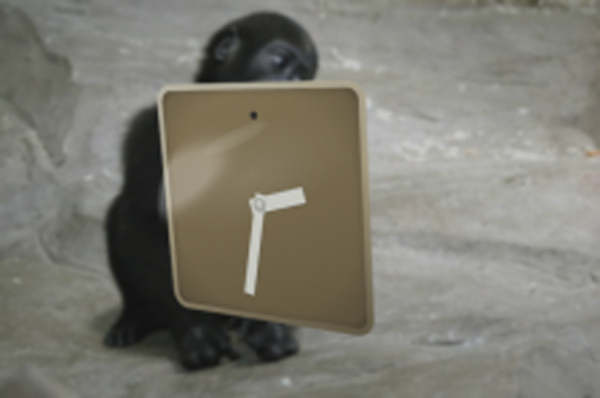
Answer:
2.32
